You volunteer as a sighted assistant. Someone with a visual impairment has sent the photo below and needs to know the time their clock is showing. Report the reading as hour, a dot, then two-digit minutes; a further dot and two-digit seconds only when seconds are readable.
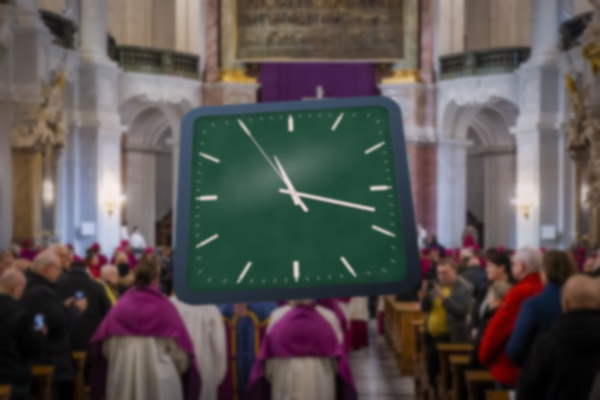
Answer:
11.17.55
